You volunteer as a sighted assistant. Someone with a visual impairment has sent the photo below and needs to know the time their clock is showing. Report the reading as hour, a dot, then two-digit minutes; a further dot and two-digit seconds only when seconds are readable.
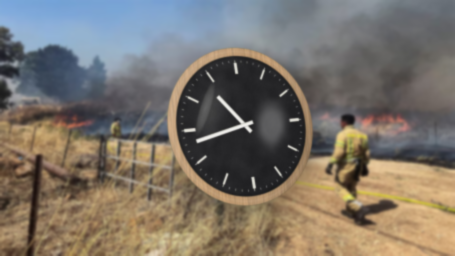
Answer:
10.43
